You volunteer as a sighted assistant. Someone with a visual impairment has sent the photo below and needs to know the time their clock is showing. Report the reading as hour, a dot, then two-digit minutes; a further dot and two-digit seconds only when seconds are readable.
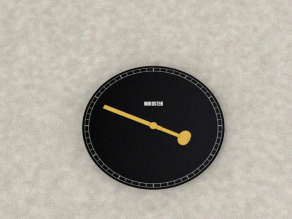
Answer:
3.49
